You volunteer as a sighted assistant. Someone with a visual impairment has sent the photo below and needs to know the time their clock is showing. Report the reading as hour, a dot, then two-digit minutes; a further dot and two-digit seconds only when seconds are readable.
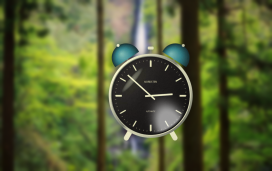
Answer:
2.52
